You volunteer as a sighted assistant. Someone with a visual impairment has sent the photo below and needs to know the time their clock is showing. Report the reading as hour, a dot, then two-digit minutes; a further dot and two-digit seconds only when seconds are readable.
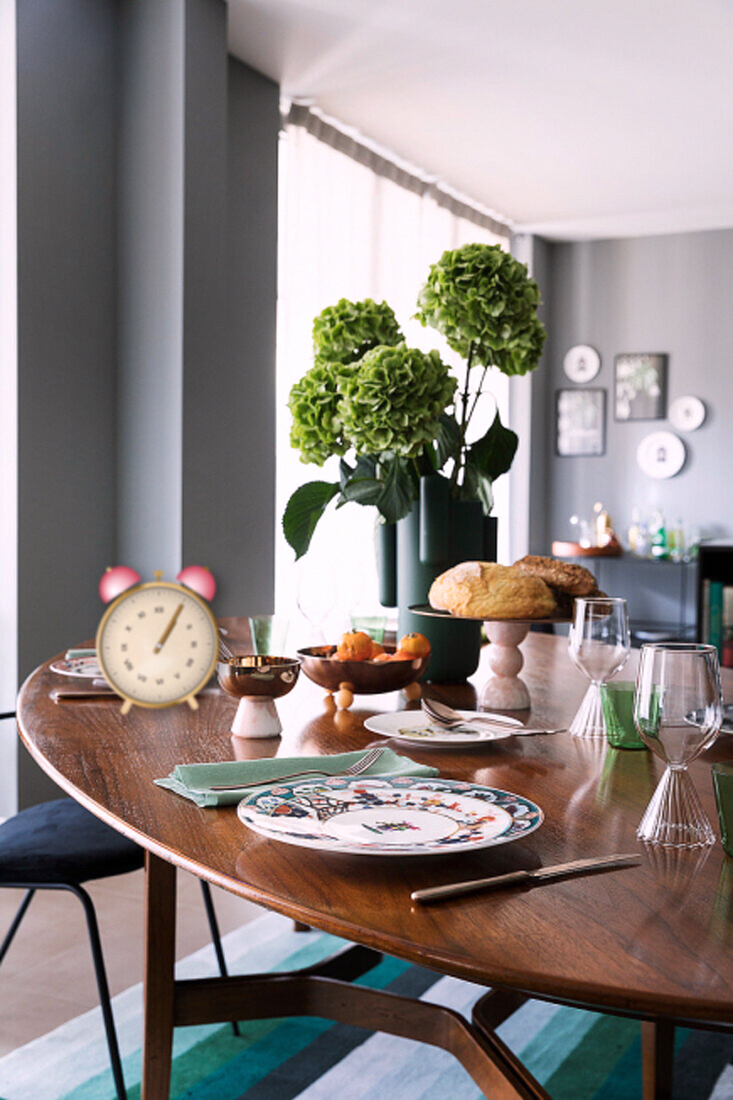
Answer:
1.05
